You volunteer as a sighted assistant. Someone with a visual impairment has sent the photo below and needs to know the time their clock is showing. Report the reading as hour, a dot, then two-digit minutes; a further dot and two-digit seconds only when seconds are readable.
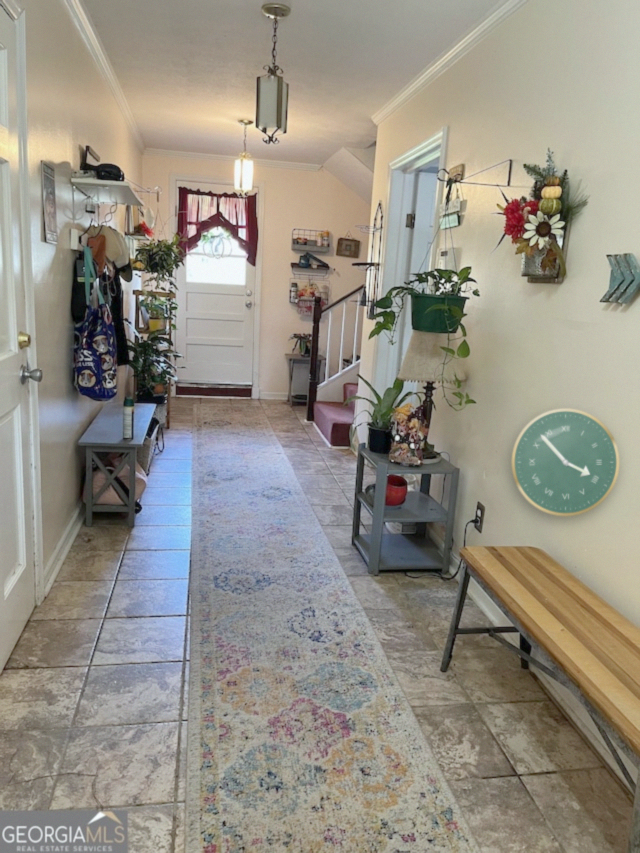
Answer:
3.53
